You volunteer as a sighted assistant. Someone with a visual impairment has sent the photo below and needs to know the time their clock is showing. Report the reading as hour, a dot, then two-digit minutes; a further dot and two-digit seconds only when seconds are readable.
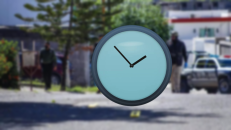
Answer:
1.53
